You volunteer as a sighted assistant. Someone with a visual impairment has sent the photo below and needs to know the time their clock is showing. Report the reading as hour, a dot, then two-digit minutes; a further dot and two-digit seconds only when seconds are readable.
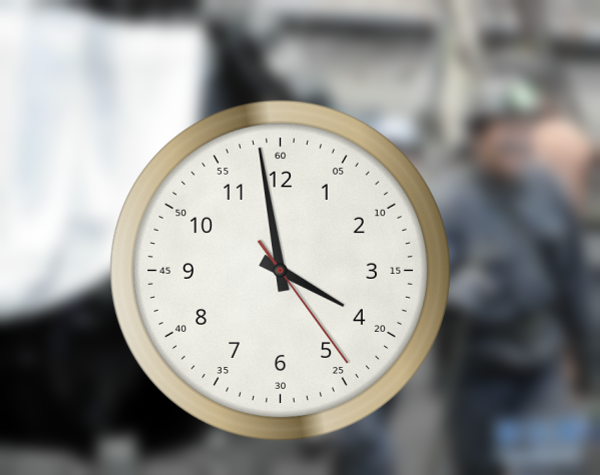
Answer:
3.58.24
